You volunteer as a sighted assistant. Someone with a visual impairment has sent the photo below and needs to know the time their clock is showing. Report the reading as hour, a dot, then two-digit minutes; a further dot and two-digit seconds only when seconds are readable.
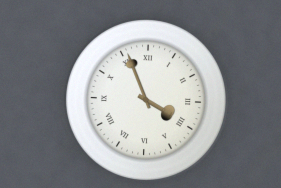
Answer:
3.56
